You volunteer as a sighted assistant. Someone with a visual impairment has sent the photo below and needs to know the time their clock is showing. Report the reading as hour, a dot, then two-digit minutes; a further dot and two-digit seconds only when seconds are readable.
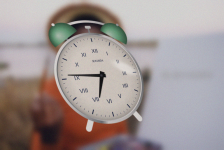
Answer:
6.46
